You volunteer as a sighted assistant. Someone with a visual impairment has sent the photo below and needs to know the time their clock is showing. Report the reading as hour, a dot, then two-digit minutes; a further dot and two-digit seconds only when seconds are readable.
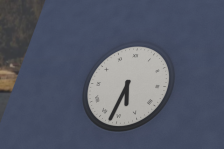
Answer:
5.32
